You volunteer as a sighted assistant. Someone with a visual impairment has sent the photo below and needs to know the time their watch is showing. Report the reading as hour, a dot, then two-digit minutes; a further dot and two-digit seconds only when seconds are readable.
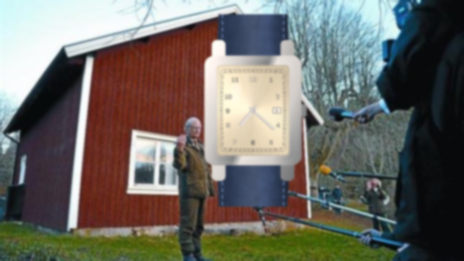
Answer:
7.22
